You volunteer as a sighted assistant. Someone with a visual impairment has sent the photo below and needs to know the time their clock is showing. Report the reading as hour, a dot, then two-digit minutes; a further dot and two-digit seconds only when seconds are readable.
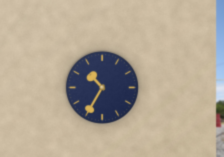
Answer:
10.35
